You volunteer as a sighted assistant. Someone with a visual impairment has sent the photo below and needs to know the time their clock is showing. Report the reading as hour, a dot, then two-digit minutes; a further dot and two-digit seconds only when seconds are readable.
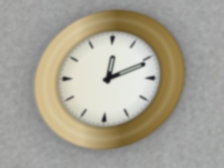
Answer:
12.11
